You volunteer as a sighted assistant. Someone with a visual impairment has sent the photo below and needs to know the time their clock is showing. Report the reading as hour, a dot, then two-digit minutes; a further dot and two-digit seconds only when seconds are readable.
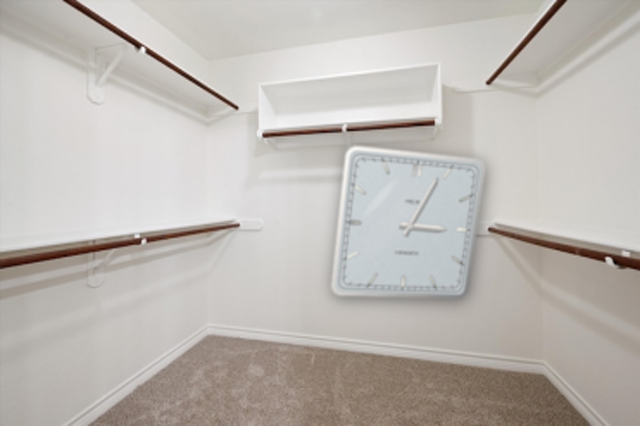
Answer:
3.04
